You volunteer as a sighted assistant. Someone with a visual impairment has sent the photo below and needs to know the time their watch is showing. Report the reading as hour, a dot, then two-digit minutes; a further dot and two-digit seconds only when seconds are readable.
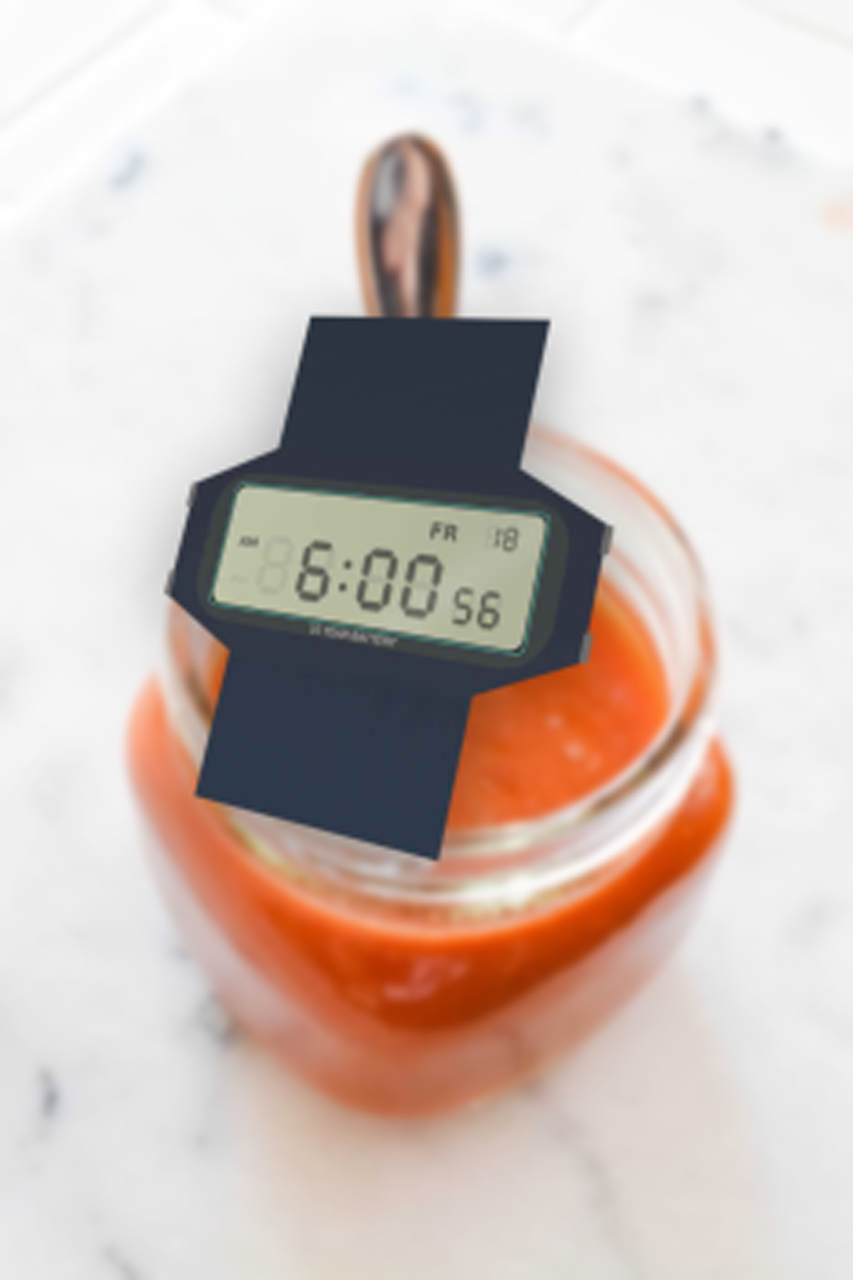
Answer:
6.00.56
